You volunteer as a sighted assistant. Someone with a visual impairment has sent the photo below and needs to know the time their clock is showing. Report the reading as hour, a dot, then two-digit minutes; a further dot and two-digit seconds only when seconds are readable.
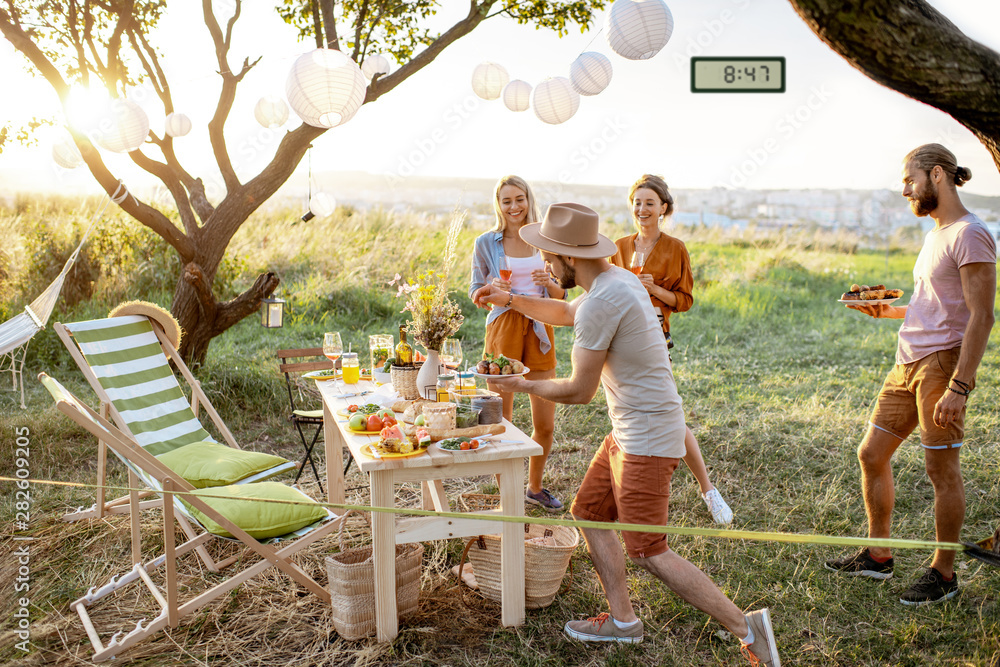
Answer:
8.47
